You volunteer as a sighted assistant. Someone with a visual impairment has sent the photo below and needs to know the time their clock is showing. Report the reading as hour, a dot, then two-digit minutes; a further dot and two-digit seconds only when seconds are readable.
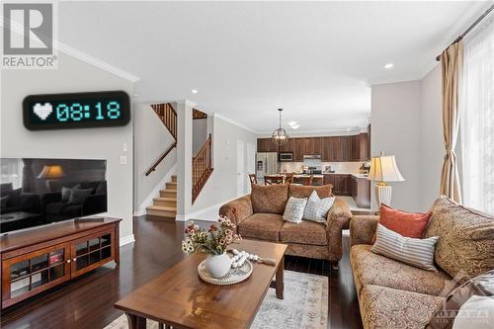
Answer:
8.18
